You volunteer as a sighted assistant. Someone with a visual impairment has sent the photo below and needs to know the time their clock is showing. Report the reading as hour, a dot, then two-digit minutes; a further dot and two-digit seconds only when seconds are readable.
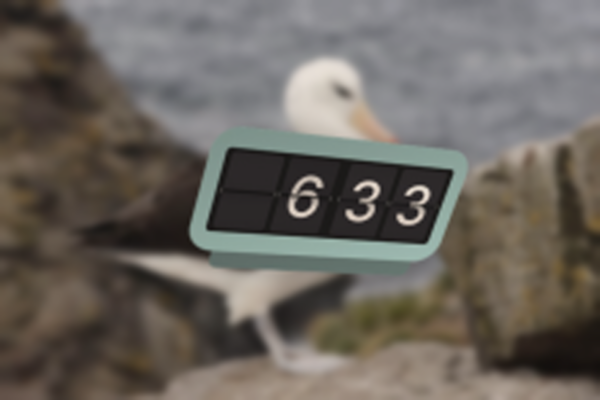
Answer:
6.33
